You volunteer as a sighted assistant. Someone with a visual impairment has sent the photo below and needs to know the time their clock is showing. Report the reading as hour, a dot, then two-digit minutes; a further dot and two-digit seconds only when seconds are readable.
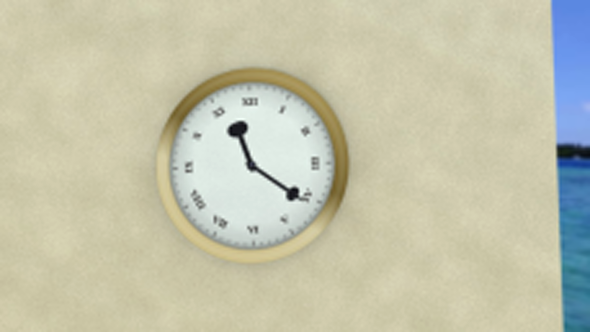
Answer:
11.21
